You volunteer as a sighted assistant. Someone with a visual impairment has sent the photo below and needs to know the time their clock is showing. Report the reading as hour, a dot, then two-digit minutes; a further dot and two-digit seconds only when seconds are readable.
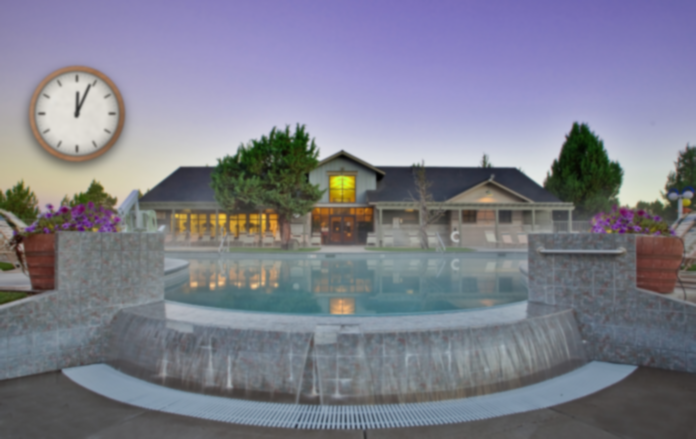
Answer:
12.04
